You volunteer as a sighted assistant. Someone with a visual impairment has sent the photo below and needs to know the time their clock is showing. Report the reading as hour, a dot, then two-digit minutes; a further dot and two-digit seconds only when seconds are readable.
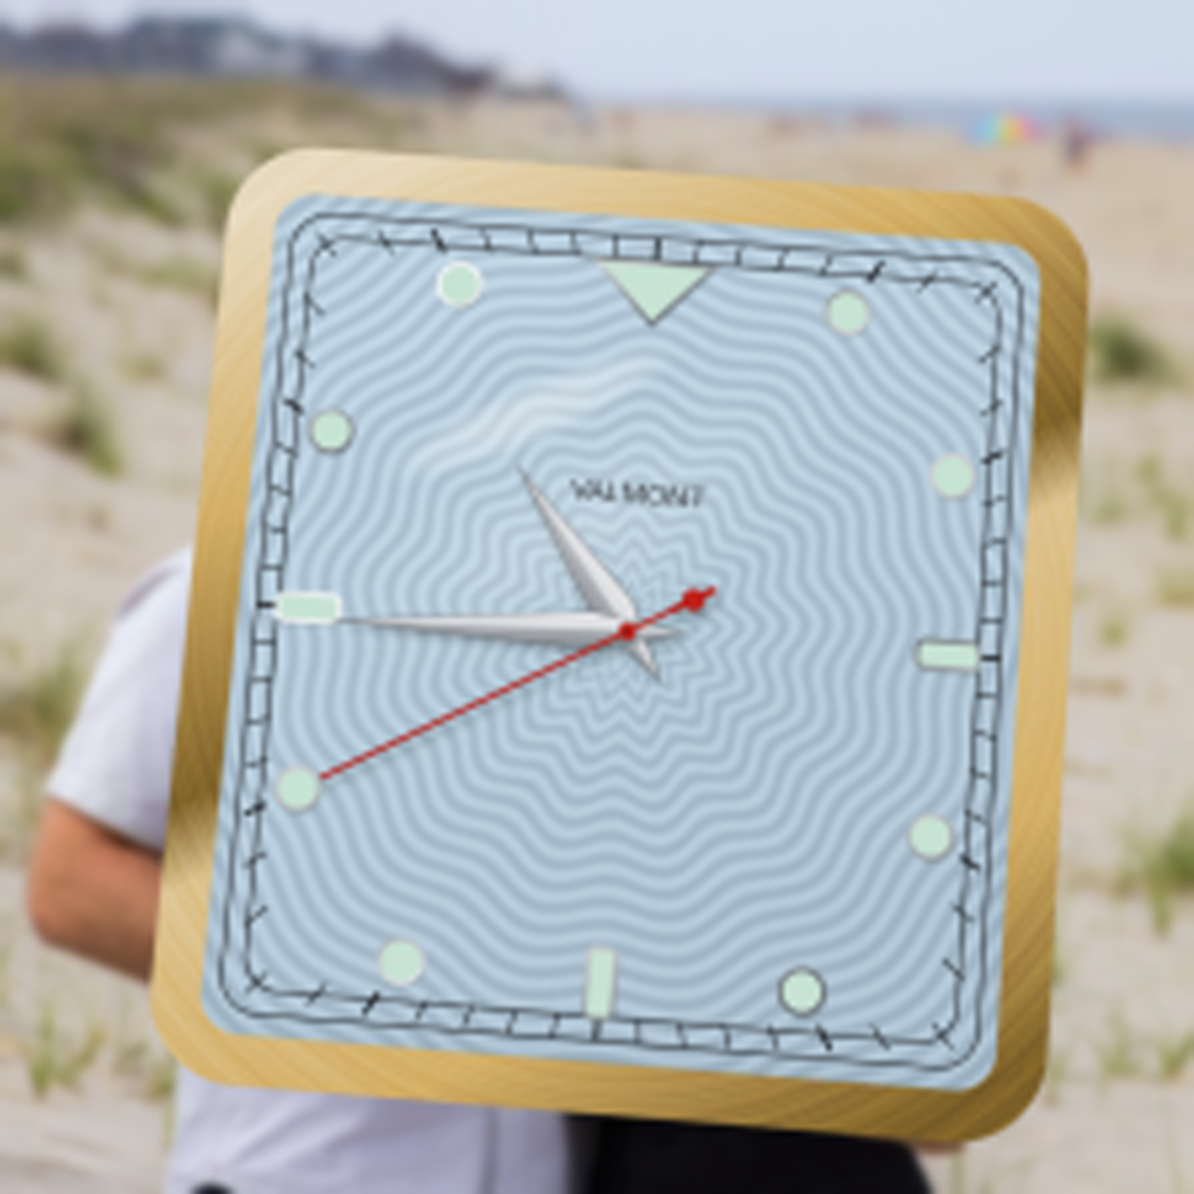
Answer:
10.44.40
